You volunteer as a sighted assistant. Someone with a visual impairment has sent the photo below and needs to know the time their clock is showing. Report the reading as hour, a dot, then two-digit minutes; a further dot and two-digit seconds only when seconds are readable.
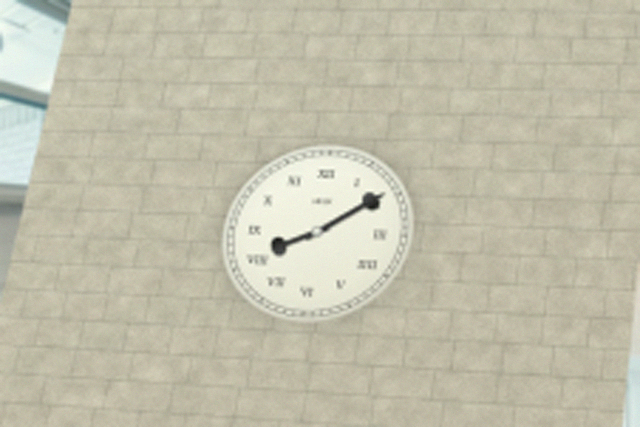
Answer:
8.09
